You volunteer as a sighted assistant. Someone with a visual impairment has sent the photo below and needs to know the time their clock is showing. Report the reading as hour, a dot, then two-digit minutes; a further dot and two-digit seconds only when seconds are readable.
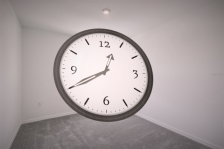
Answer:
12.40
